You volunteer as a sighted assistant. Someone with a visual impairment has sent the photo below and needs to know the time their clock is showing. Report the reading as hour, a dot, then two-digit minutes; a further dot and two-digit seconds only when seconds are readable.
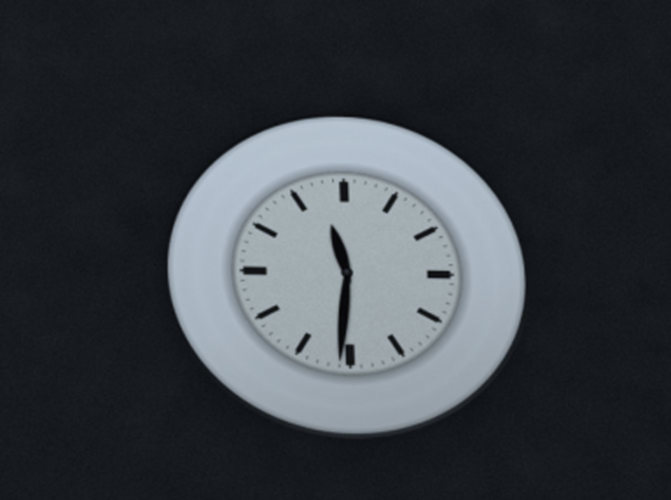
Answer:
11.31
